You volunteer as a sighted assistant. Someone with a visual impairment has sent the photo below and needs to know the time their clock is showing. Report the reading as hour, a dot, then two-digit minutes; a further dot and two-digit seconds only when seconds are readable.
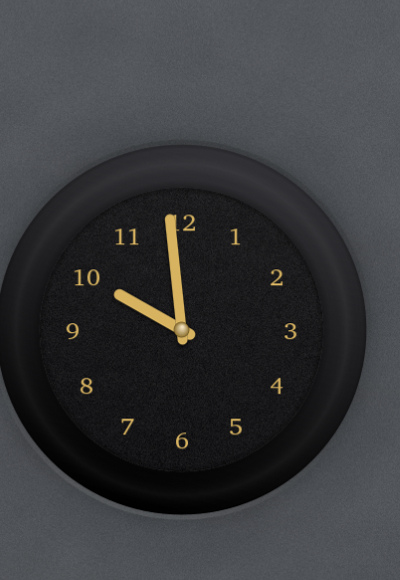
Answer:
9.59
